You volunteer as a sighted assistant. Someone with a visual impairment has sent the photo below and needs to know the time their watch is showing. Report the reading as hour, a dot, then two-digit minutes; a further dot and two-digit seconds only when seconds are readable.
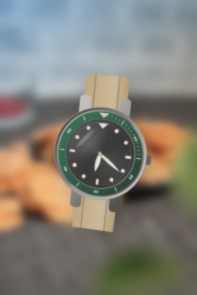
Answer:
6.21
